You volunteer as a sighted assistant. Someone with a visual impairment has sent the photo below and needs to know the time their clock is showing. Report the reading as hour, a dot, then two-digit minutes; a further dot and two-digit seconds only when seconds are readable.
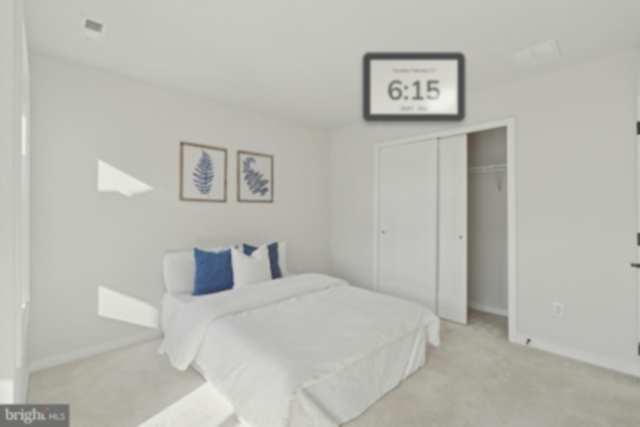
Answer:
6.15
